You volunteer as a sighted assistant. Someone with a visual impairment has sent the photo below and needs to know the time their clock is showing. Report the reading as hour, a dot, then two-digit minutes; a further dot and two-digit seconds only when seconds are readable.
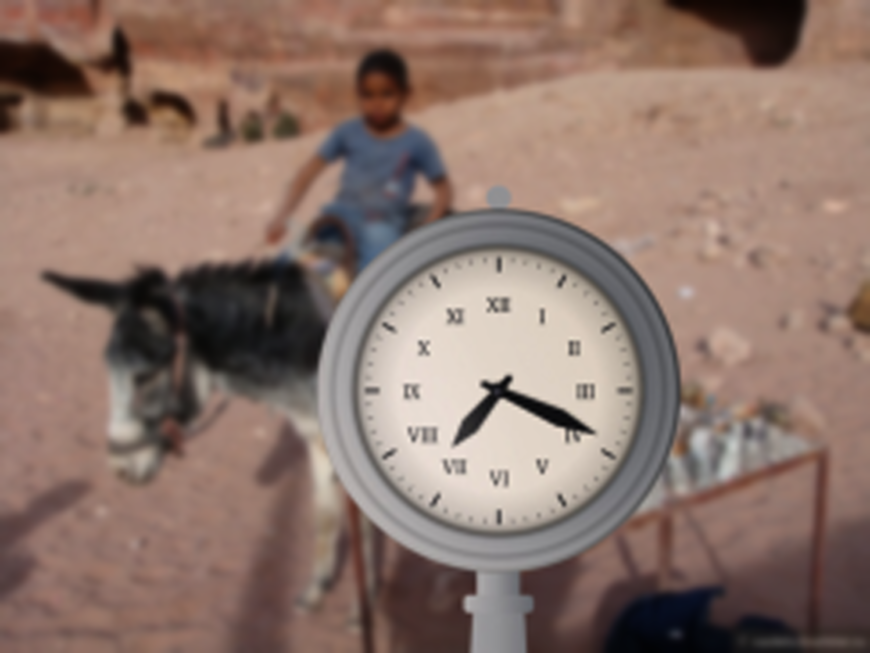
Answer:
7.19
